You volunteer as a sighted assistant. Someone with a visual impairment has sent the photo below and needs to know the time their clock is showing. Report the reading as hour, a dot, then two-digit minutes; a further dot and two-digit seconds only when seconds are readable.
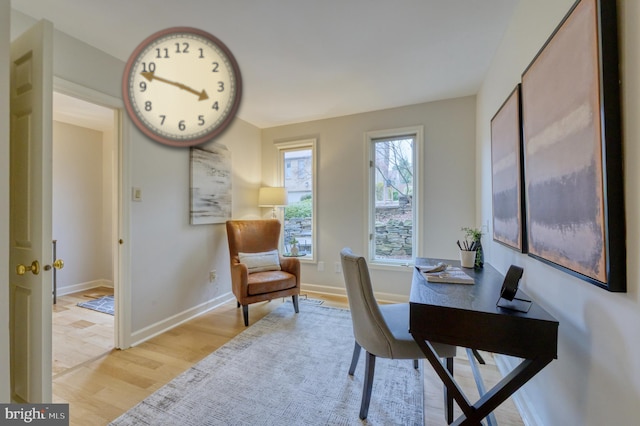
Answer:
3.48
